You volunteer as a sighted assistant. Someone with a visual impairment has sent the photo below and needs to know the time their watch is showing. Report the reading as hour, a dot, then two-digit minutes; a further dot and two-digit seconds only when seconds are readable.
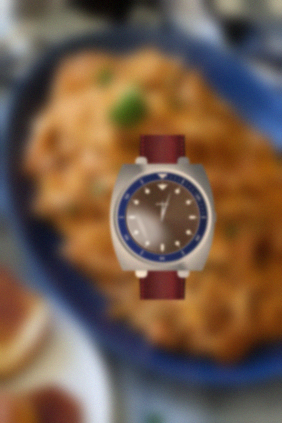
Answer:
12.03
